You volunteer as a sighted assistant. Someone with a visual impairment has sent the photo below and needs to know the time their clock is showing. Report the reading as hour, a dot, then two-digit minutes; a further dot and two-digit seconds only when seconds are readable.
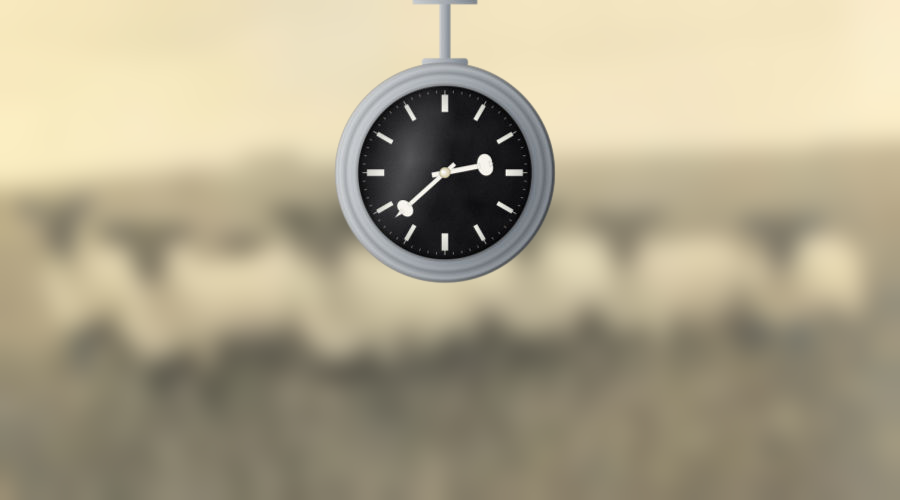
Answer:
2.38
